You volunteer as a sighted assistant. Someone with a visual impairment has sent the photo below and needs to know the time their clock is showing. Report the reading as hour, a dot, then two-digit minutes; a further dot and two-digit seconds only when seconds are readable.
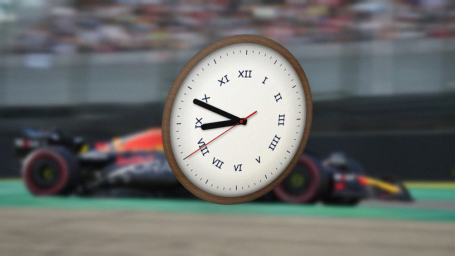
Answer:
8.48.40
